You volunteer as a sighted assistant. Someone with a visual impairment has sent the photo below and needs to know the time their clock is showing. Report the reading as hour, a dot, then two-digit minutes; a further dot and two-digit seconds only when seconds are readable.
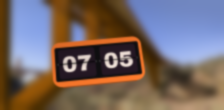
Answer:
7.05
